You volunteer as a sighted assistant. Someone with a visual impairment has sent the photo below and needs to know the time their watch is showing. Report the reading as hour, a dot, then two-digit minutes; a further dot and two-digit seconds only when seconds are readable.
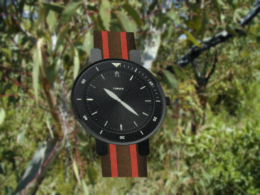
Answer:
10.22
